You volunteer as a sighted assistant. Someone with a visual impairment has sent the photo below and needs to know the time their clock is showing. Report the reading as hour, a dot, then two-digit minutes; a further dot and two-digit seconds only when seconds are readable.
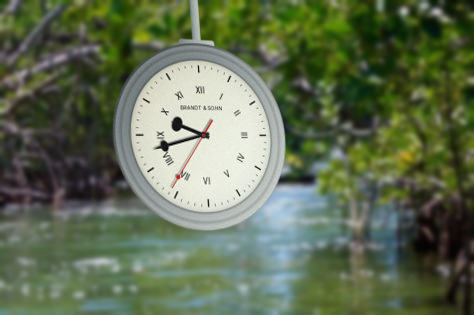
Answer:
9.42.36
